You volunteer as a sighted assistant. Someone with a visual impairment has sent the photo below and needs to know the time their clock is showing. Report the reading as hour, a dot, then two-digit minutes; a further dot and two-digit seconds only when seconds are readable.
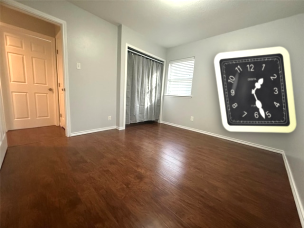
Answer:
1.27
